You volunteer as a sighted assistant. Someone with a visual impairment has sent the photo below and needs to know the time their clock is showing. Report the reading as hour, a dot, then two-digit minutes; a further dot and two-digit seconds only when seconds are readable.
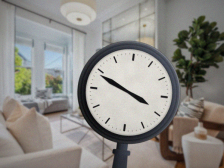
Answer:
3.49
